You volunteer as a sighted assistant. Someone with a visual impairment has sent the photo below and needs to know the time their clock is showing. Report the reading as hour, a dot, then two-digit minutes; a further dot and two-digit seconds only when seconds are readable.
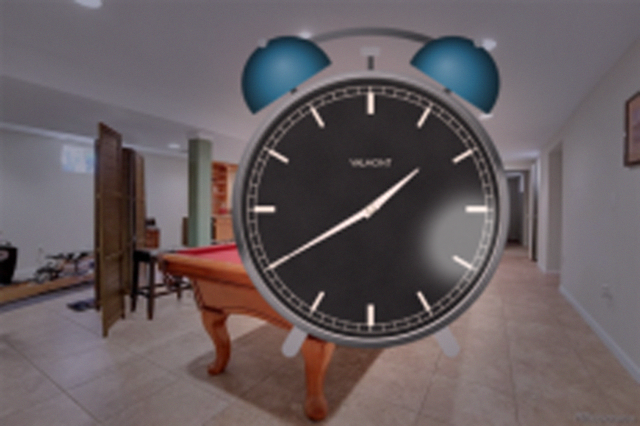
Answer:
1.40
